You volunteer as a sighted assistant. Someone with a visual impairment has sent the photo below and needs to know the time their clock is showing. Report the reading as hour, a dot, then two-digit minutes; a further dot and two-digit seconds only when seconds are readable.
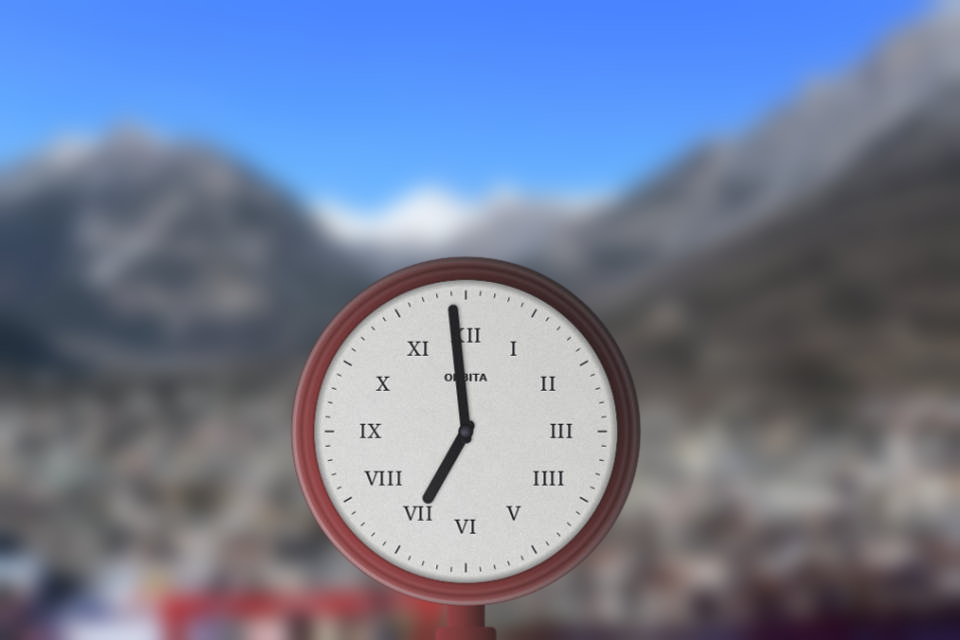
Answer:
6.59
